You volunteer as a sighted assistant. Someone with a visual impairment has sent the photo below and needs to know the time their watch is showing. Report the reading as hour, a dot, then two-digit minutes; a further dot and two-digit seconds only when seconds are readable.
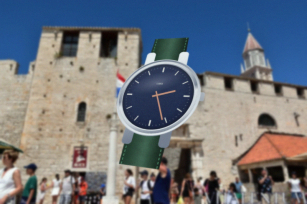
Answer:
2.26
